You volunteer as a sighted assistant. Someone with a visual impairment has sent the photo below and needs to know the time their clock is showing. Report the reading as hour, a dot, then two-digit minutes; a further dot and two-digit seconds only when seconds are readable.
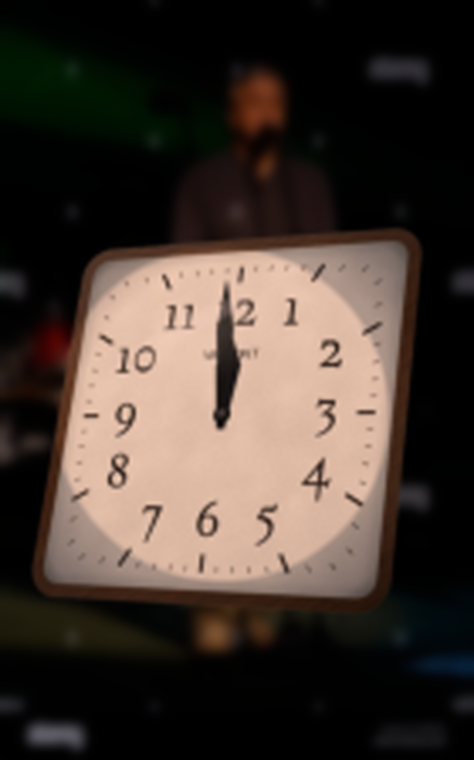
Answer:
11.59
